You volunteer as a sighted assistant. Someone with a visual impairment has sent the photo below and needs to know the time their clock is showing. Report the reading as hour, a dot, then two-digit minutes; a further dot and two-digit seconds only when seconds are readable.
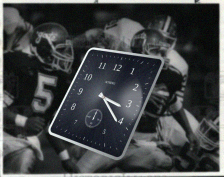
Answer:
3.21
